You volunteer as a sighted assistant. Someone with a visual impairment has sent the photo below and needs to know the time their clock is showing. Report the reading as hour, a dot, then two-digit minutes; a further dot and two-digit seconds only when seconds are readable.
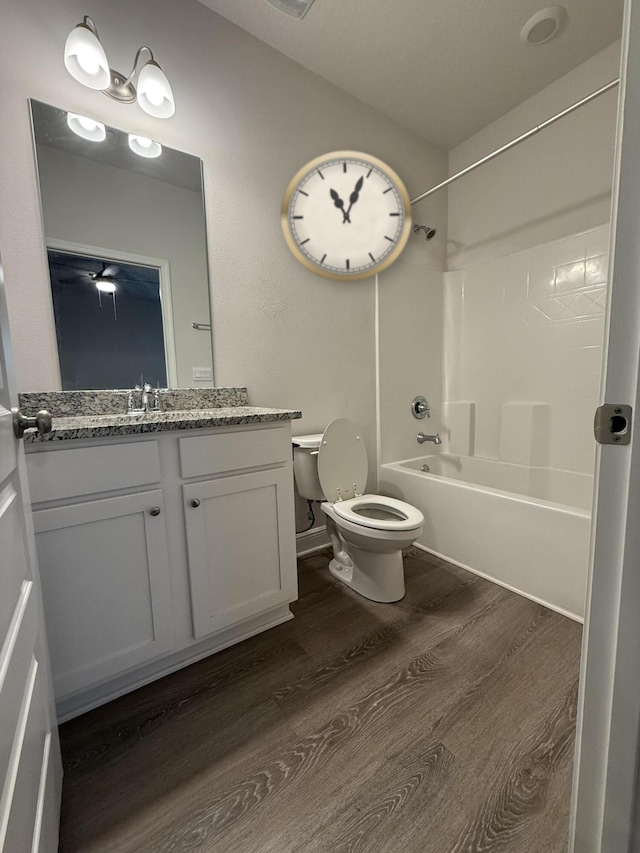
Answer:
11.04
